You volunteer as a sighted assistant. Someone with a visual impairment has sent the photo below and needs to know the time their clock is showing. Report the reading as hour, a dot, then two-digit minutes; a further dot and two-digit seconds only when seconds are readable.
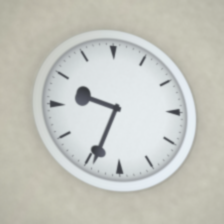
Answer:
9.34
